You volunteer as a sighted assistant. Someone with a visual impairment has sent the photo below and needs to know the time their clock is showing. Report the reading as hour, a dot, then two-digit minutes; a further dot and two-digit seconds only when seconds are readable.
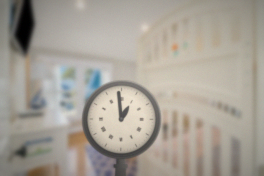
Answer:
12.59
